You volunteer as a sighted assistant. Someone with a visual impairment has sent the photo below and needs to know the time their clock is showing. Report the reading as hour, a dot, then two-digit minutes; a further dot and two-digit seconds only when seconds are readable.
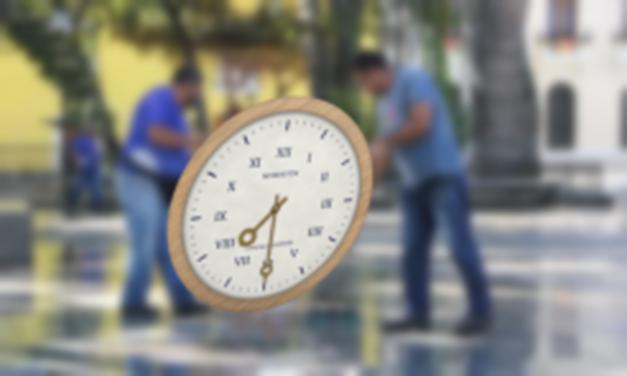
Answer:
7.30
